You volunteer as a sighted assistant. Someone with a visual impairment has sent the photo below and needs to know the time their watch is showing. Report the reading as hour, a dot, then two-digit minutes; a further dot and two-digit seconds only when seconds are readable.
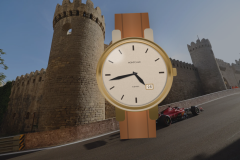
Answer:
4.43
